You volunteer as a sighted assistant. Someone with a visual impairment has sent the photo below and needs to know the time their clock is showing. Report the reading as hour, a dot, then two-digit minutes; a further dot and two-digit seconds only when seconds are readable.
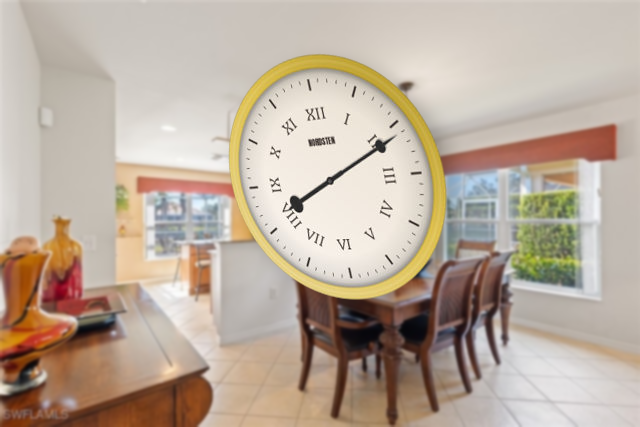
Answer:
8.11
